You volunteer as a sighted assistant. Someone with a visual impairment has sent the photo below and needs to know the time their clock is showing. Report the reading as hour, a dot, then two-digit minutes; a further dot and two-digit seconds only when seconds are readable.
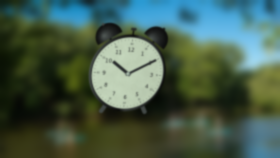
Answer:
10.10
